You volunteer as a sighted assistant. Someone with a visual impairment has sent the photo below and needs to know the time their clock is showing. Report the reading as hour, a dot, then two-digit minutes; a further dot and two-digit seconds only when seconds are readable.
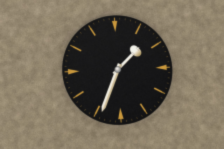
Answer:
1.34
